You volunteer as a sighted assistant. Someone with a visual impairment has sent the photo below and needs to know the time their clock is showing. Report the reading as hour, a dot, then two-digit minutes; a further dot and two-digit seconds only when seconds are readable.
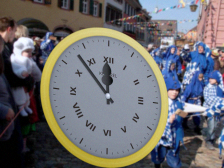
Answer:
11.53
